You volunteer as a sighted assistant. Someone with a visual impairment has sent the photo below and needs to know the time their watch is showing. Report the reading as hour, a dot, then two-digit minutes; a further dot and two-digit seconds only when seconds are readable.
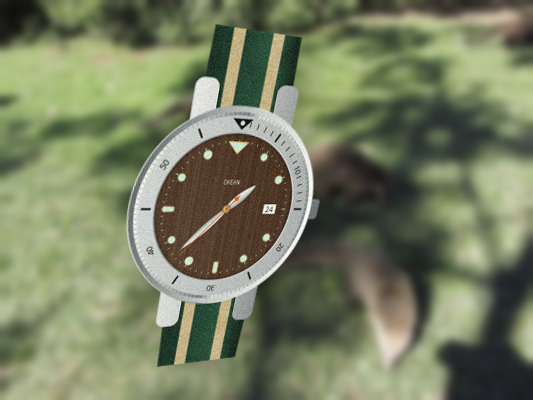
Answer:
1.37.37
